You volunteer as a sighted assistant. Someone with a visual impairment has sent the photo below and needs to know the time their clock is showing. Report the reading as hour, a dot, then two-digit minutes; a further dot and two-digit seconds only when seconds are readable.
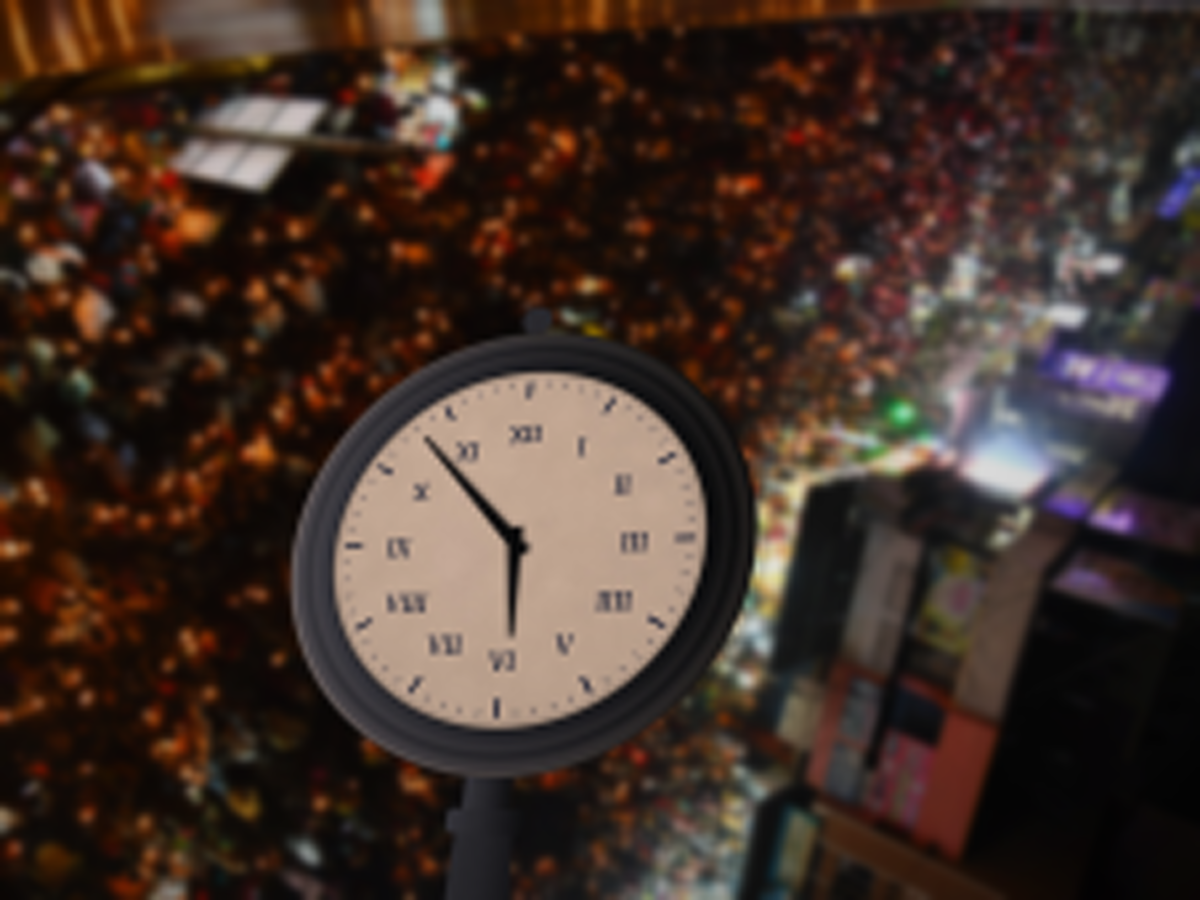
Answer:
5.53
